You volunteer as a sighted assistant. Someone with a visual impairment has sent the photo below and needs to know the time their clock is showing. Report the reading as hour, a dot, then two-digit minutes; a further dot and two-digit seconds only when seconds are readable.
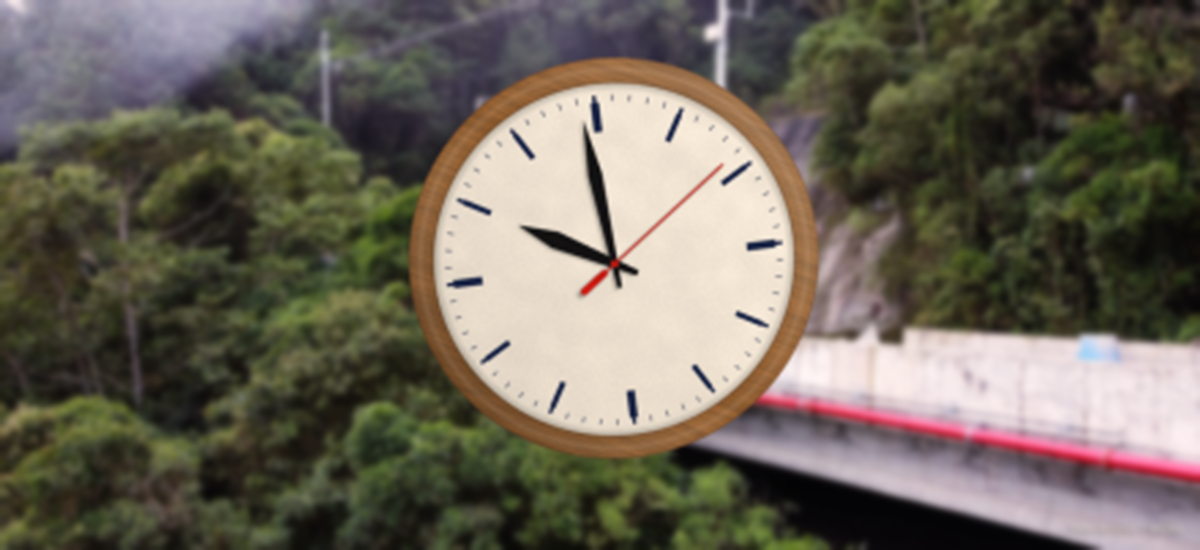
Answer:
9.59.09
